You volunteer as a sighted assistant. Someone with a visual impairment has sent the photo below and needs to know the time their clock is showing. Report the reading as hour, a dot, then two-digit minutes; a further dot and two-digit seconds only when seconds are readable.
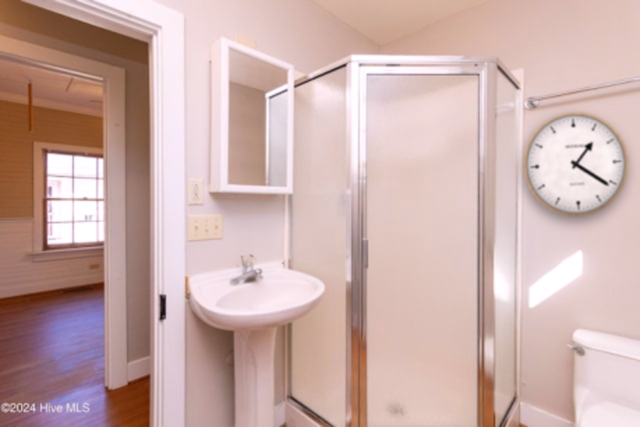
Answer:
1.21
